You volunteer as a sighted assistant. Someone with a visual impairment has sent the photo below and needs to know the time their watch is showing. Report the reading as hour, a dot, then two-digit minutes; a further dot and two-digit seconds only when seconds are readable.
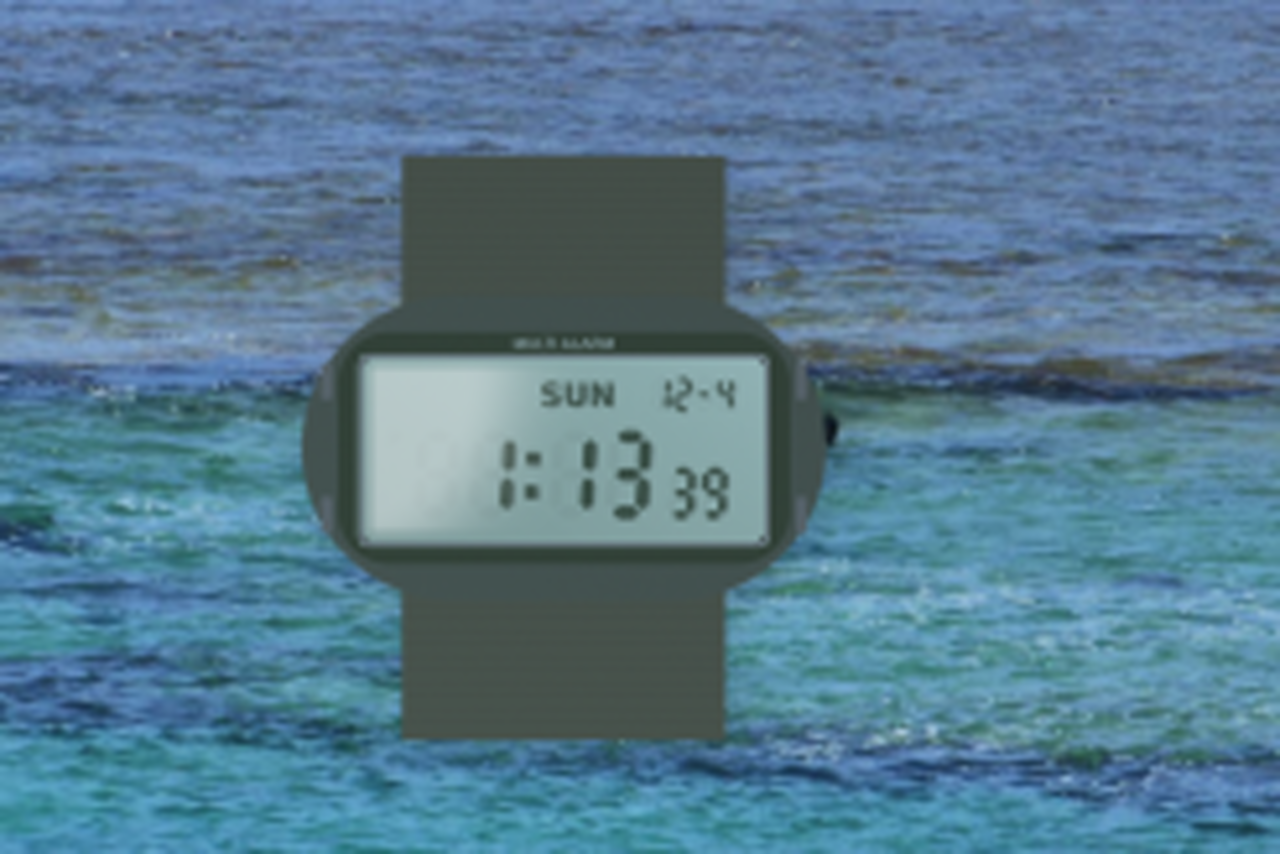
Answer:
1.13.39
